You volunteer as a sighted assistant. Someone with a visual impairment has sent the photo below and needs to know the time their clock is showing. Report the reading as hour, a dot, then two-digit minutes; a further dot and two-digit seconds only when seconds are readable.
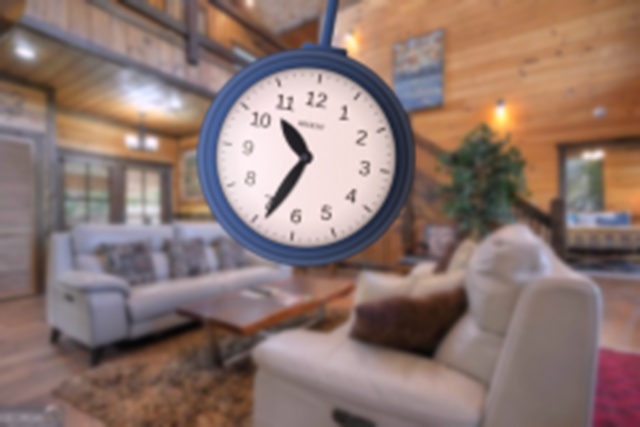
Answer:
10.34
